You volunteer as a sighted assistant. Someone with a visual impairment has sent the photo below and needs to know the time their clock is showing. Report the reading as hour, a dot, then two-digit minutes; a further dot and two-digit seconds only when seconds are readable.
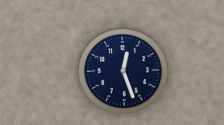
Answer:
12.27
